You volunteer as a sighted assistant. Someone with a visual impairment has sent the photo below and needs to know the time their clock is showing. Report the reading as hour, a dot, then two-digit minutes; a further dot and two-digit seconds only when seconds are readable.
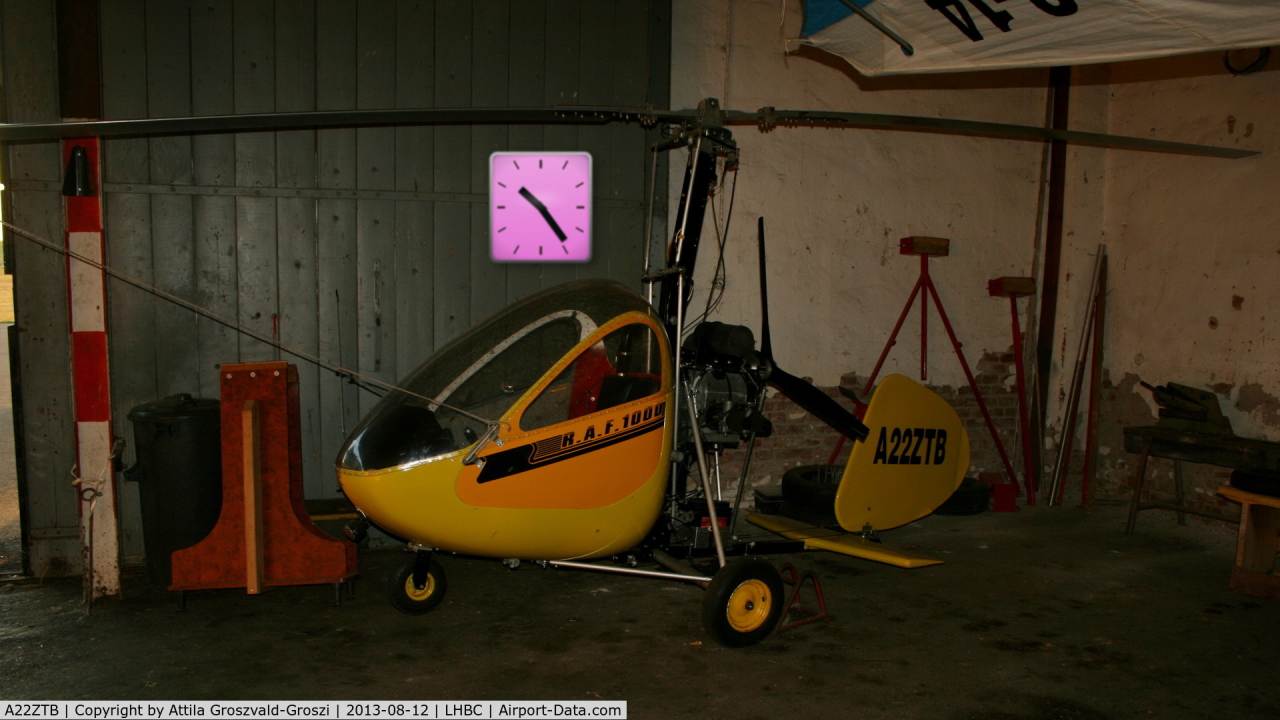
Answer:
10.24
